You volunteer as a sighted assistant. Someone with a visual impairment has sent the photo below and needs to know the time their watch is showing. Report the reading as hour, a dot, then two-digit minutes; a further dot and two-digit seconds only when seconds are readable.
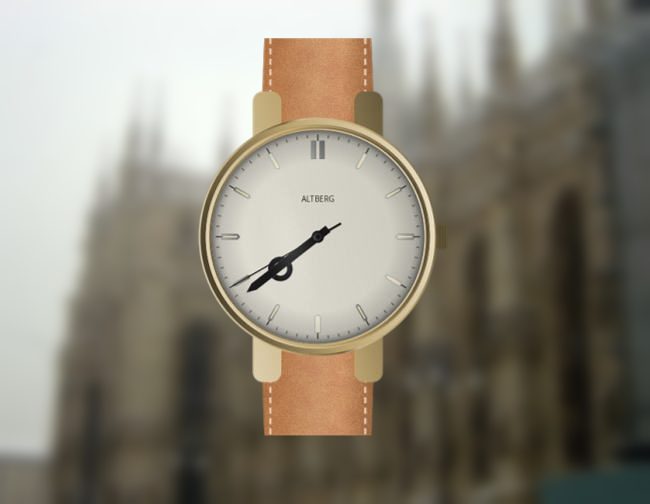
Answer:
7.38.40
